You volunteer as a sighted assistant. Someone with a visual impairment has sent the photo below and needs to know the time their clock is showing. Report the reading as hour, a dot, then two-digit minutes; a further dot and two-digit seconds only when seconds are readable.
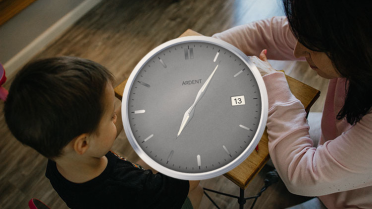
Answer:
7.06
